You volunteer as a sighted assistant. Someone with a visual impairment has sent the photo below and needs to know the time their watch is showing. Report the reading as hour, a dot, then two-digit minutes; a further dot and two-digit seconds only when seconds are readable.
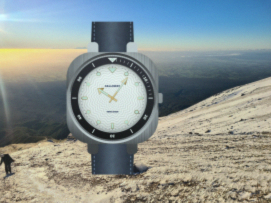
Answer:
10.06
